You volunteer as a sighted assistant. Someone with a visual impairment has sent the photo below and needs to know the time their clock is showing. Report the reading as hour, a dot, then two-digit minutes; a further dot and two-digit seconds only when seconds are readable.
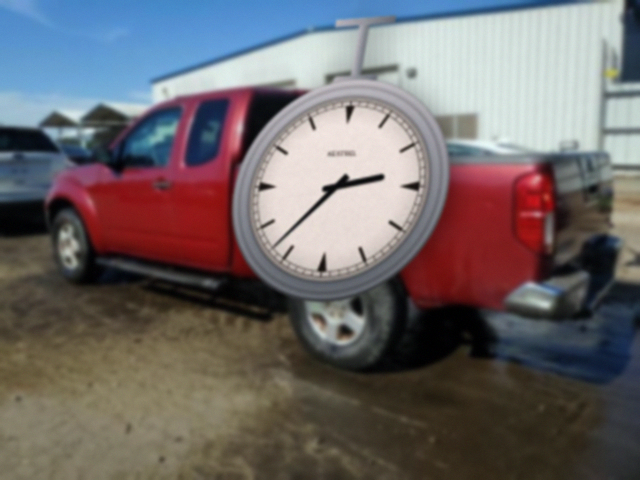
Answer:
2.37
